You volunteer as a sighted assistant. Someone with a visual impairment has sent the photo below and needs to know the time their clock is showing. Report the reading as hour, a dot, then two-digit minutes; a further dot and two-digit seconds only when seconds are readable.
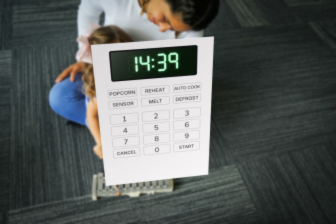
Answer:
14.39
